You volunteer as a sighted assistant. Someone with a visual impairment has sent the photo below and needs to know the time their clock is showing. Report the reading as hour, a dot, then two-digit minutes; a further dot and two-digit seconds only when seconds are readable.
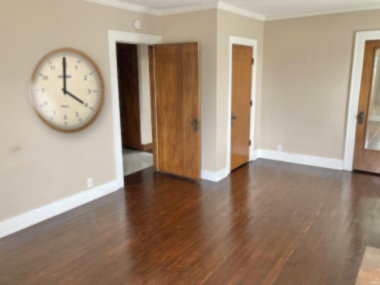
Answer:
4.00
